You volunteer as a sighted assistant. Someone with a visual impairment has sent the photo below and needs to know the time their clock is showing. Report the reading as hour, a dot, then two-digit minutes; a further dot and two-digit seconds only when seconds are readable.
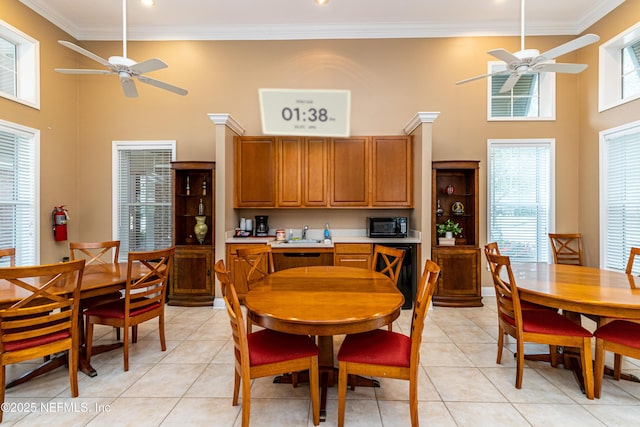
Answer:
1.38
